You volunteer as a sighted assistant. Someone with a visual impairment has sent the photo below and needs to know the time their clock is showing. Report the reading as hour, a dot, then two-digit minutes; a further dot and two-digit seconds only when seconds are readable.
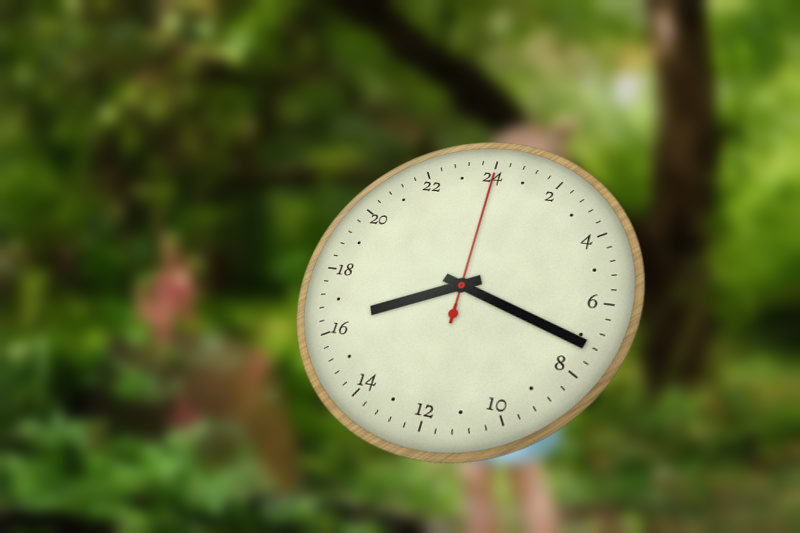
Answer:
16.18.00
